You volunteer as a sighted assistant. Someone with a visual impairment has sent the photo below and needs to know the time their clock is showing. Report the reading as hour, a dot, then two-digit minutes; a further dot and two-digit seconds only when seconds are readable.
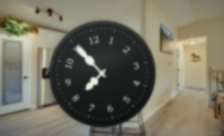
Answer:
7.55
